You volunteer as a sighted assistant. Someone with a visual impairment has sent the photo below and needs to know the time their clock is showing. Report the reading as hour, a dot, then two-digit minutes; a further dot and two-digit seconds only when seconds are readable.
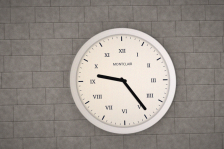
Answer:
9.24
